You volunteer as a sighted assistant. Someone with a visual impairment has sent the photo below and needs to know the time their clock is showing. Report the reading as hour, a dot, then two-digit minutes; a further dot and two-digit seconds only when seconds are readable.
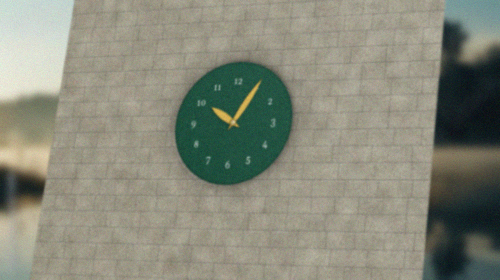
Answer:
10.05
